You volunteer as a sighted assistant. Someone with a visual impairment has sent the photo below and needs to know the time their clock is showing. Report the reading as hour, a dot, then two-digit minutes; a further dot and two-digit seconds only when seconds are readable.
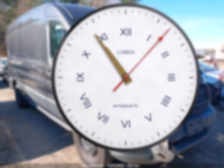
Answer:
10.54.07
